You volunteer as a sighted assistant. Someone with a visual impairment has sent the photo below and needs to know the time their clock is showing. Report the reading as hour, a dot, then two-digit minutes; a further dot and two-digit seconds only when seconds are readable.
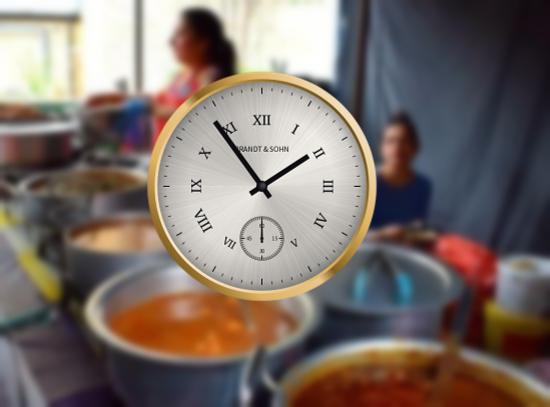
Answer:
1.54
